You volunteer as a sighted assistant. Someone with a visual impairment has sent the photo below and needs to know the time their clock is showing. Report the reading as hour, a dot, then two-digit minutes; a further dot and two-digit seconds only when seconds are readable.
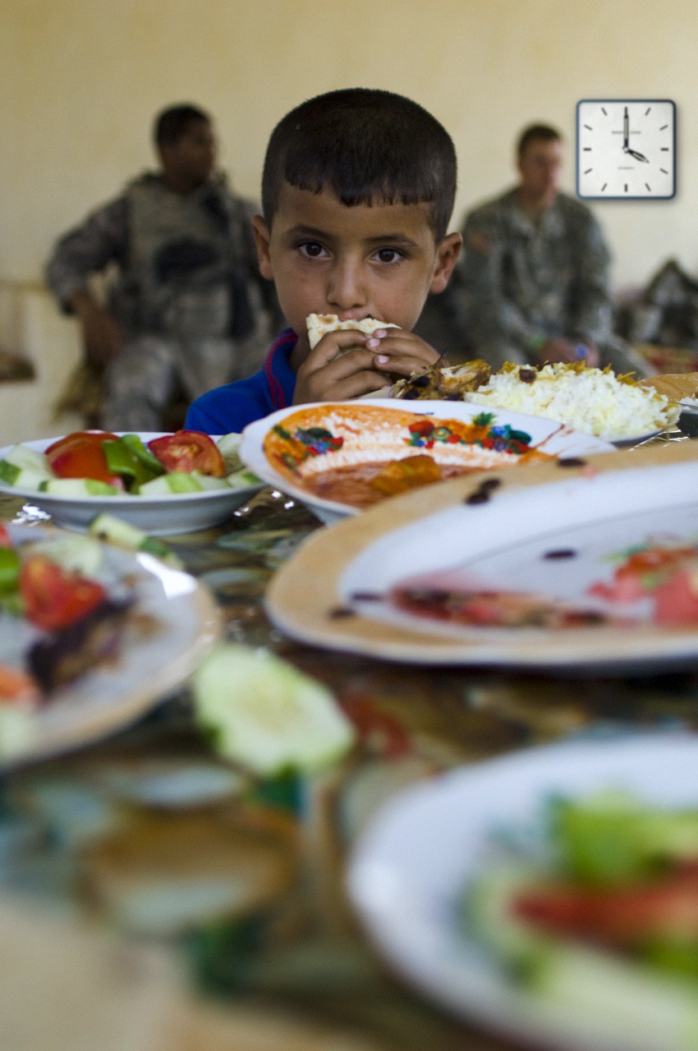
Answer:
4.00
